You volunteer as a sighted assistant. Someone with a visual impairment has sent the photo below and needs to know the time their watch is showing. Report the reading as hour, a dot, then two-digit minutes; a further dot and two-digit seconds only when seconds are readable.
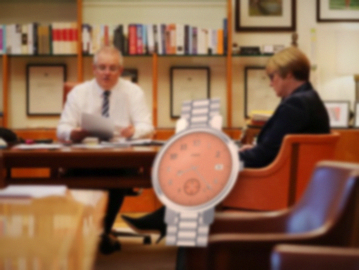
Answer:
8.23
